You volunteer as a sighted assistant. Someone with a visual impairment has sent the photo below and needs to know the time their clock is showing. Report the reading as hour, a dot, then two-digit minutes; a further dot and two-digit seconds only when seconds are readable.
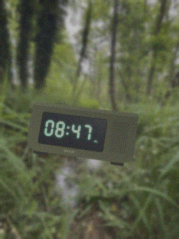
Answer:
8.47
